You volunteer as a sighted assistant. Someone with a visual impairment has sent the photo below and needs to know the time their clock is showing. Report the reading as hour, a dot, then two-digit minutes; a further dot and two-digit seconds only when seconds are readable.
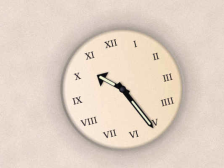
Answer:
10.26
